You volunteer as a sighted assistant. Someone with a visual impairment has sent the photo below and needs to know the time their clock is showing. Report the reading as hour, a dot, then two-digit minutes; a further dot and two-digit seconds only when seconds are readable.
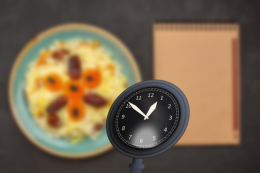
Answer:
12.51
